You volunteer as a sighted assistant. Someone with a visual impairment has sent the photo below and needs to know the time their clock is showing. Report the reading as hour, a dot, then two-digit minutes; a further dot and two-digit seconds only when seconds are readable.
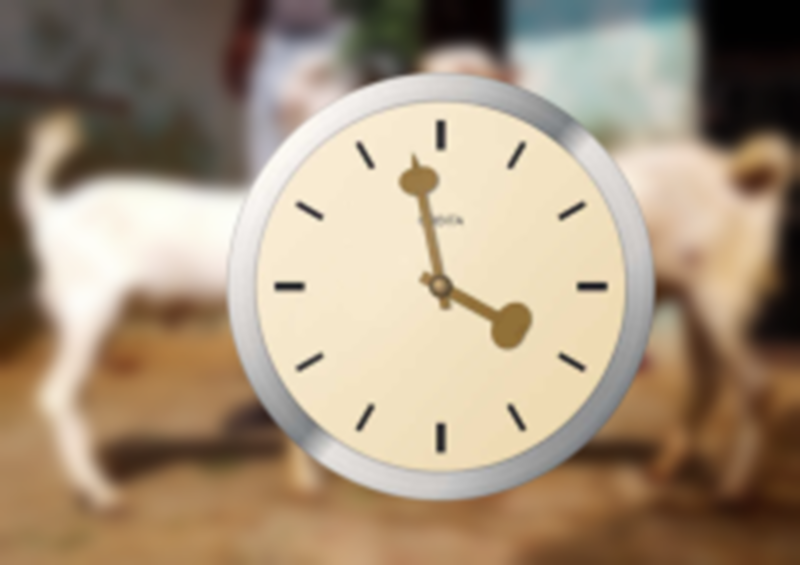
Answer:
3.58
